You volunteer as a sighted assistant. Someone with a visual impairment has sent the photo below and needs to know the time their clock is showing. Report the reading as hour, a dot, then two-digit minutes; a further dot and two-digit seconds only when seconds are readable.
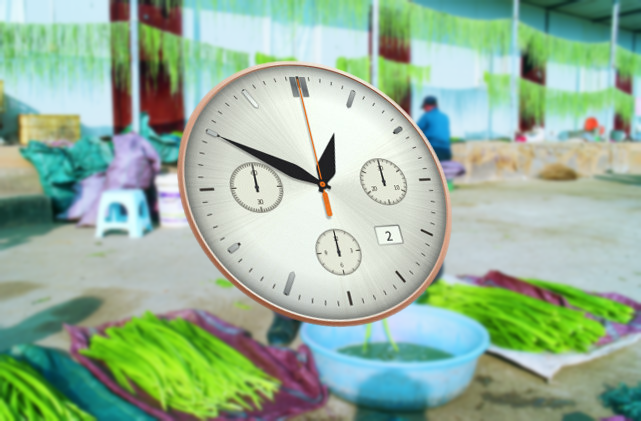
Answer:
12.50
